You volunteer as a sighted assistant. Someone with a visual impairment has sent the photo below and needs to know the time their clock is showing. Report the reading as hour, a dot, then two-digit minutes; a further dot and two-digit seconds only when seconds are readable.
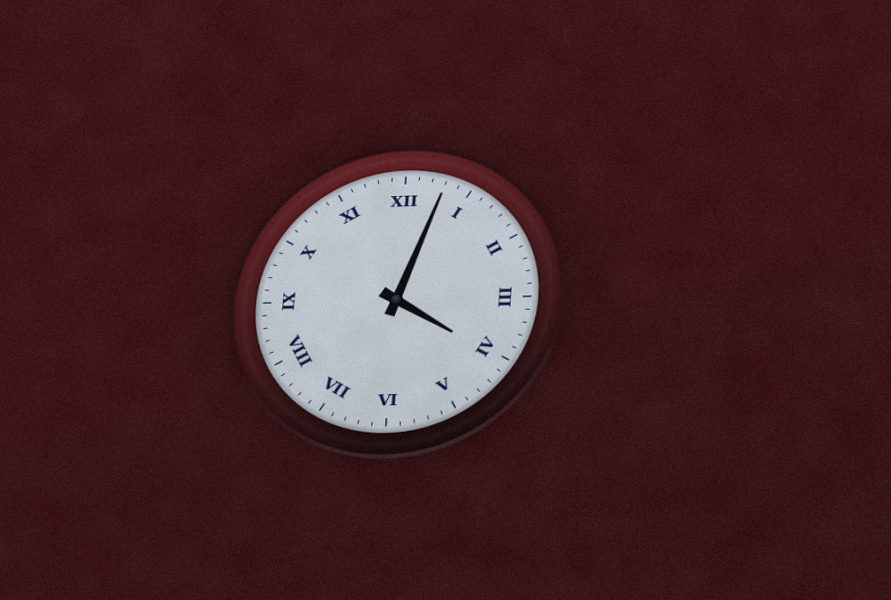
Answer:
4.03
